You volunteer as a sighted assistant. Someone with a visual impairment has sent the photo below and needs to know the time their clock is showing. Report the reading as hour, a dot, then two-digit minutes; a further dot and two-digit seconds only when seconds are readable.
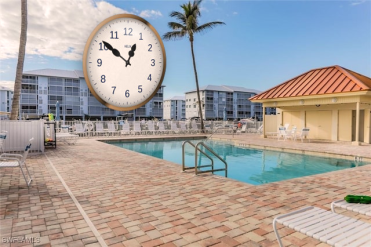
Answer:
12.51
